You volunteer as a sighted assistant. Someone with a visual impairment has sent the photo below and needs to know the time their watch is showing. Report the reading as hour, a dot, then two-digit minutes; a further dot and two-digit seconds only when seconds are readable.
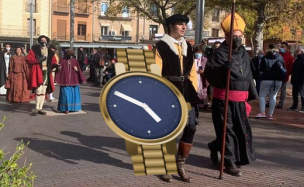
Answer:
4.50
